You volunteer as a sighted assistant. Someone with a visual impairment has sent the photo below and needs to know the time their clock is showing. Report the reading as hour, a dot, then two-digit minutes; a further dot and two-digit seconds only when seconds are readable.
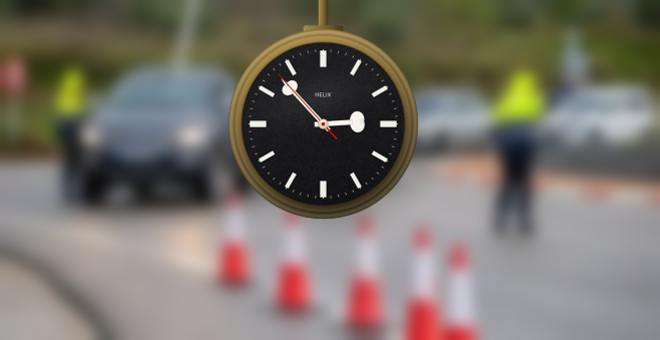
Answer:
2.52.53
